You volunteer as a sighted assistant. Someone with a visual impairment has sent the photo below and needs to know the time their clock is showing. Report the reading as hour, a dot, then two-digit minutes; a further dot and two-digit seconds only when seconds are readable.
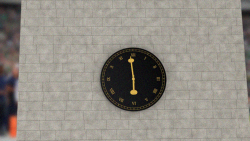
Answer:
5.59
